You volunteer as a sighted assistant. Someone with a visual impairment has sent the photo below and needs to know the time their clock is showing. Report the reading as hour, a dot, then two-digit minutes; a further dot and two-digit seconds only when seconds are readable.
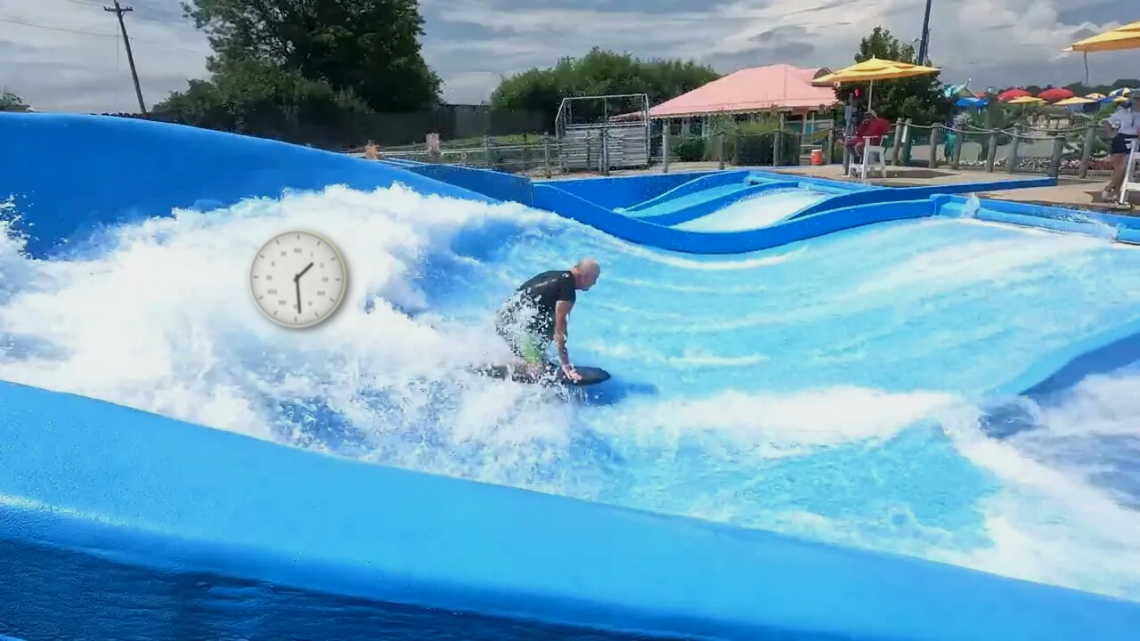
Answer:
1.29
